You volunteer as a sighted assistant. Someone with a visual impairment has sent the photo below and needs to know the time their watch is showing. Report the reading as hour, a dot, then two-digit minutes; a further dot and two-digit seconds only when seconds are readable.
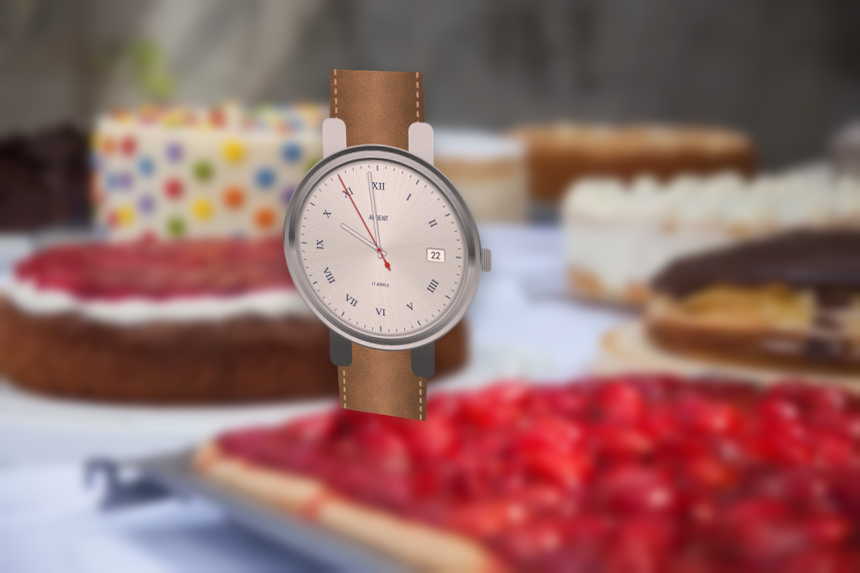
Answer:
9.58.55
